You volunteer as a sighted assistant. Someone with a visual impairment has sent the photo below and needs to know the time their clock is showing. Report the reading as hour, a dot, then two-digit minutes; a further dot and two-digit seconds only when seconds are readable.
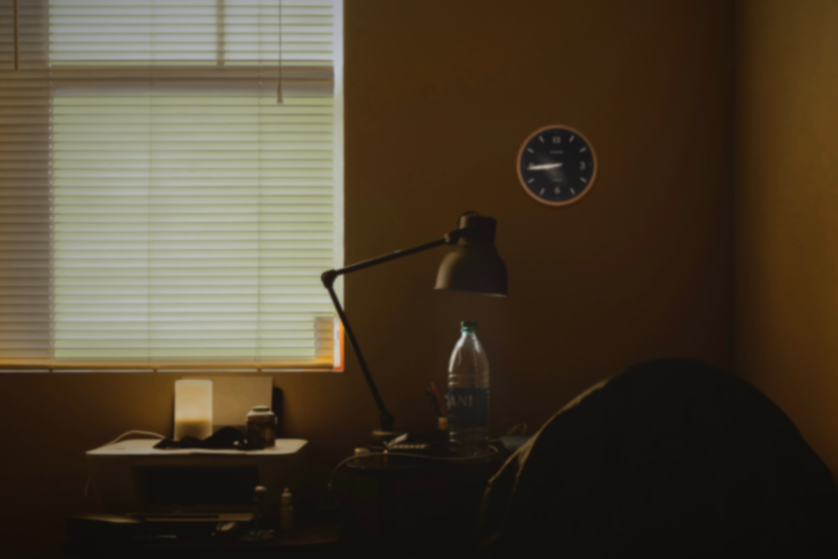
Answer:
8.44
